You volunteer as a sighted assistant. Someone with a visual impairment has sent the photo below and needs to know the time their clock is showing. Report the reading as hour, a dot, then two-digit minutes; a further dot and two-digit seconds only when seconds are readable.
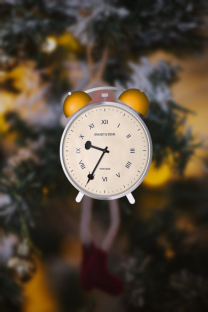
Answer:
9.35
